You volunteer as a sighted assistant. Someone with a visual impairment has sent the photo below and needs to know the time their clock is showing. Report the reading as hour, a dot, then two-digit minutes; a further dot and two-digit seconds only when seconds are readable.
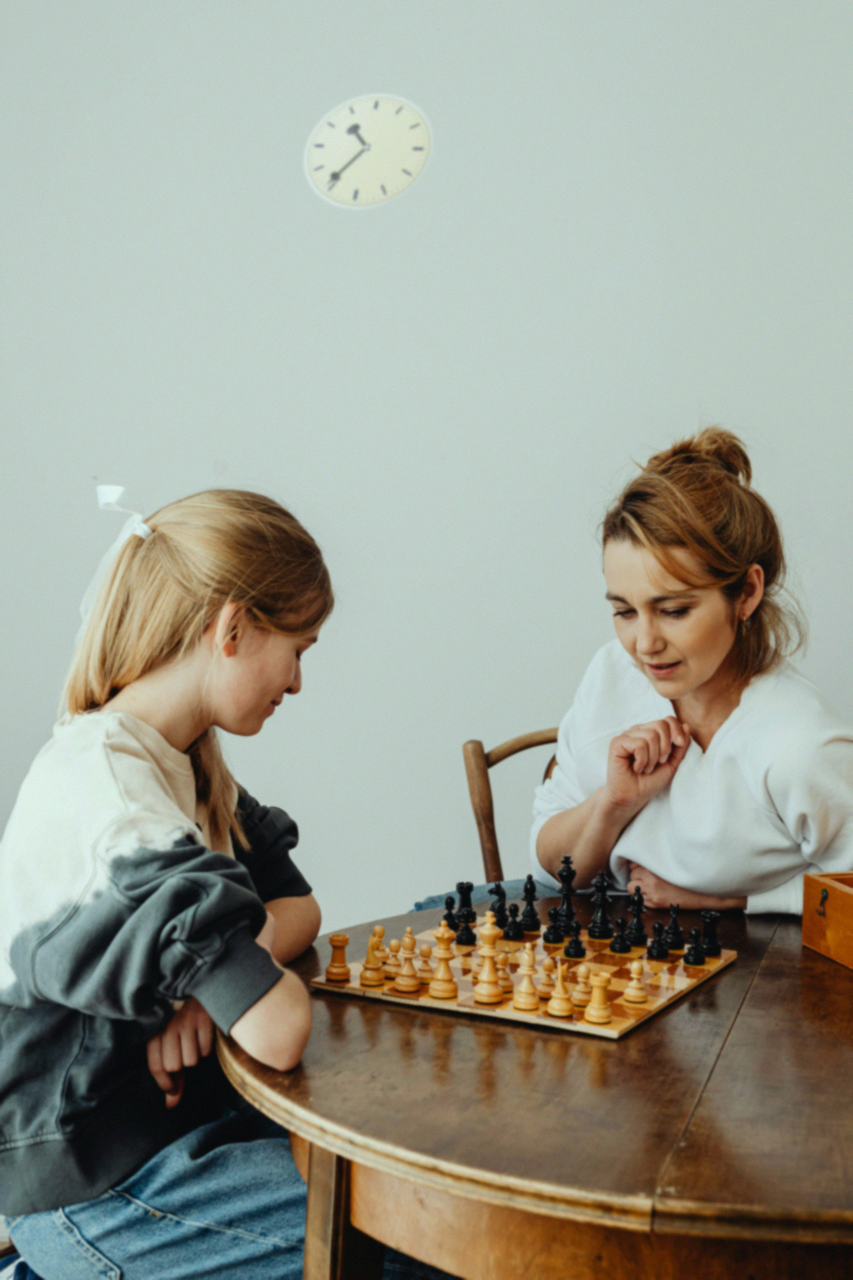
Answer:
10.36
